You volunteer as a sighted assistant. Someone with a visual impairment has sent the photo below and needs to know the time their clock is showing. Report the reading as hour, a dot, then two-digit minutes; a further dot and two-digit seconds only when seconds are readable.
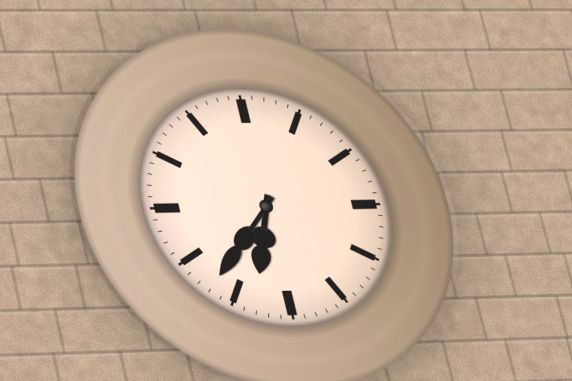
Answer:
6.37
